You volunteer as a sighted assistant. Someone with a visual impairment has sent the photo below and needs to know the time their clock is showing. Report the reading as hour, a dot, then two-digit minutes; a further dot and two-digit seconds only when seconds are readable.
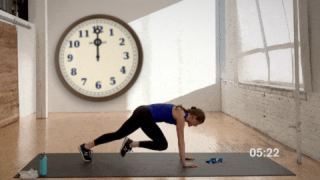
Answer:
12.00
